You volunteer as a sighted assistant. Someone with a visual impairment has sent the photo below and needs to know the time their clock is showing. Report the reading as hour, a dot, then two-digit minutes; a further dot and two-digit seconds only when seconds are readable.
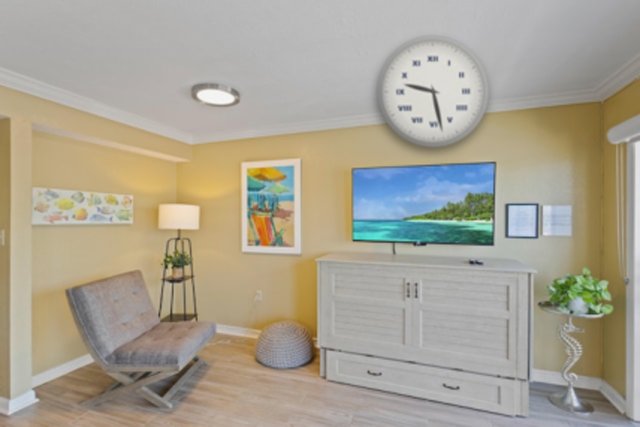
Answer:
9.28
